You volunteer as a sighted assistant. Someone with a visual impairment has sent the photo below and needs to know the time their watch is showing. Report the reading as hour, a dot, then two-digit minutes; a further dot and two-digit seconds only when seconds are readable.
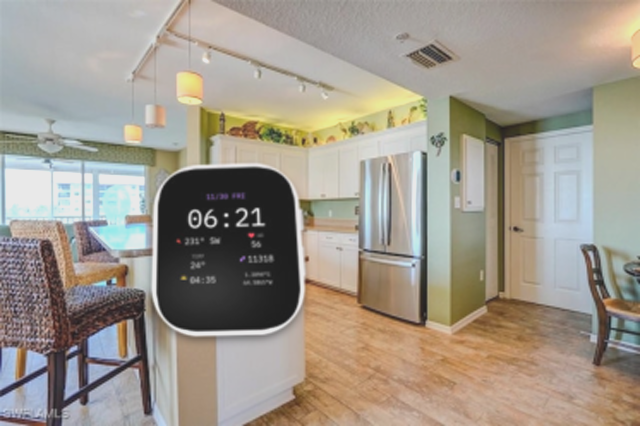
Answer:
6.21
